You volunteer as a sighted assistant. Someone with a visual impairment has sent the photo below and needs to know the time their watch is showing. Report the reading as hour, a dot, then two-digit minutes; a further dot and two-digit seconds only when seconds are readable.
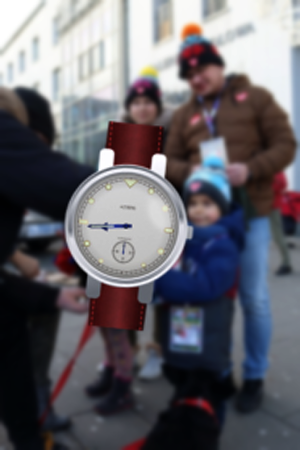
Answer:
8.44
